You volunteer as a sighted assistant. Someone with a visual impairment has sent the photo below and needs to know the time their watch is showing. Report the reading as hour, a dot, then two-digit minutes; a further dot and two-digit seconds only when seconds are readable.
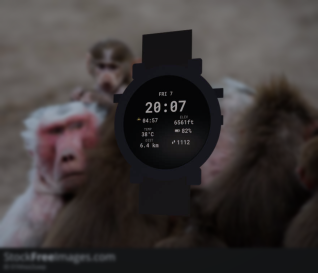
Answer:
20.07
